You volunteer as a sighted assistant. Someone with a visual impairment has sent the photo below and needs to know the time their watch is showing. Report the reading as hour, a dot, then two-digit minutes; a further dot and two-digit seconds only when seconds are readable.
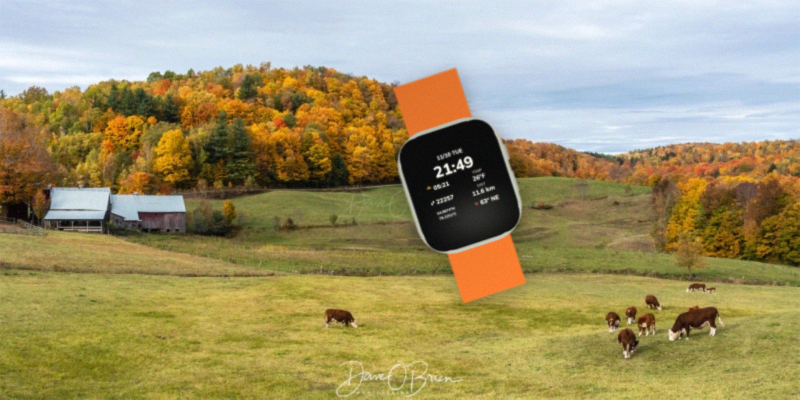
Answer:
21.49
